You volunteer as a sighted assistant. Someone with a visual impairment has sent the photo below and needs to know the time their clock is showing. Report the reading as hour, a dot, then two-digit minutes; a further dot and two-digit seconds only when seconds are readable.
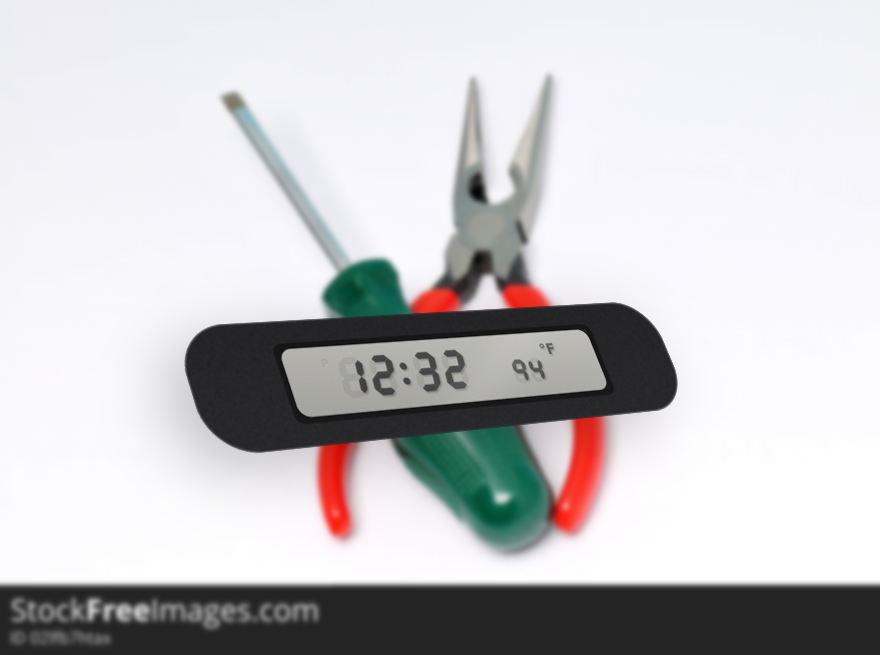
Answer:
12.32
